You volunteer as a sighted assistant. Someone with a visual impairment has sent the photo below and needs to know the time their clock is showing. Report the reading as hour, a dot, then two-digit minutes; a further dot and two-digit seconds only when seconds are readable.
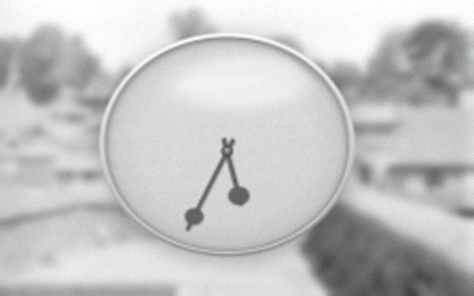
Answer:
5.34
